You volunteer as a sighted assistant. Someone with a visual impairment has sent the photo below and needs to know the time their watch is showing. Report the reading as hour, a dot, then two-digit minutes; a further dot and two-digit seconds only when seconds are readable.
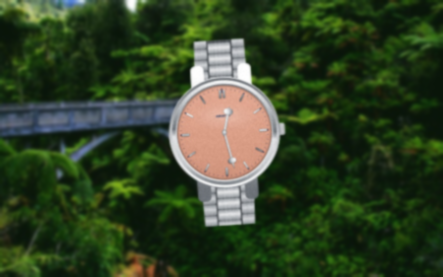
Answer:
12.28
